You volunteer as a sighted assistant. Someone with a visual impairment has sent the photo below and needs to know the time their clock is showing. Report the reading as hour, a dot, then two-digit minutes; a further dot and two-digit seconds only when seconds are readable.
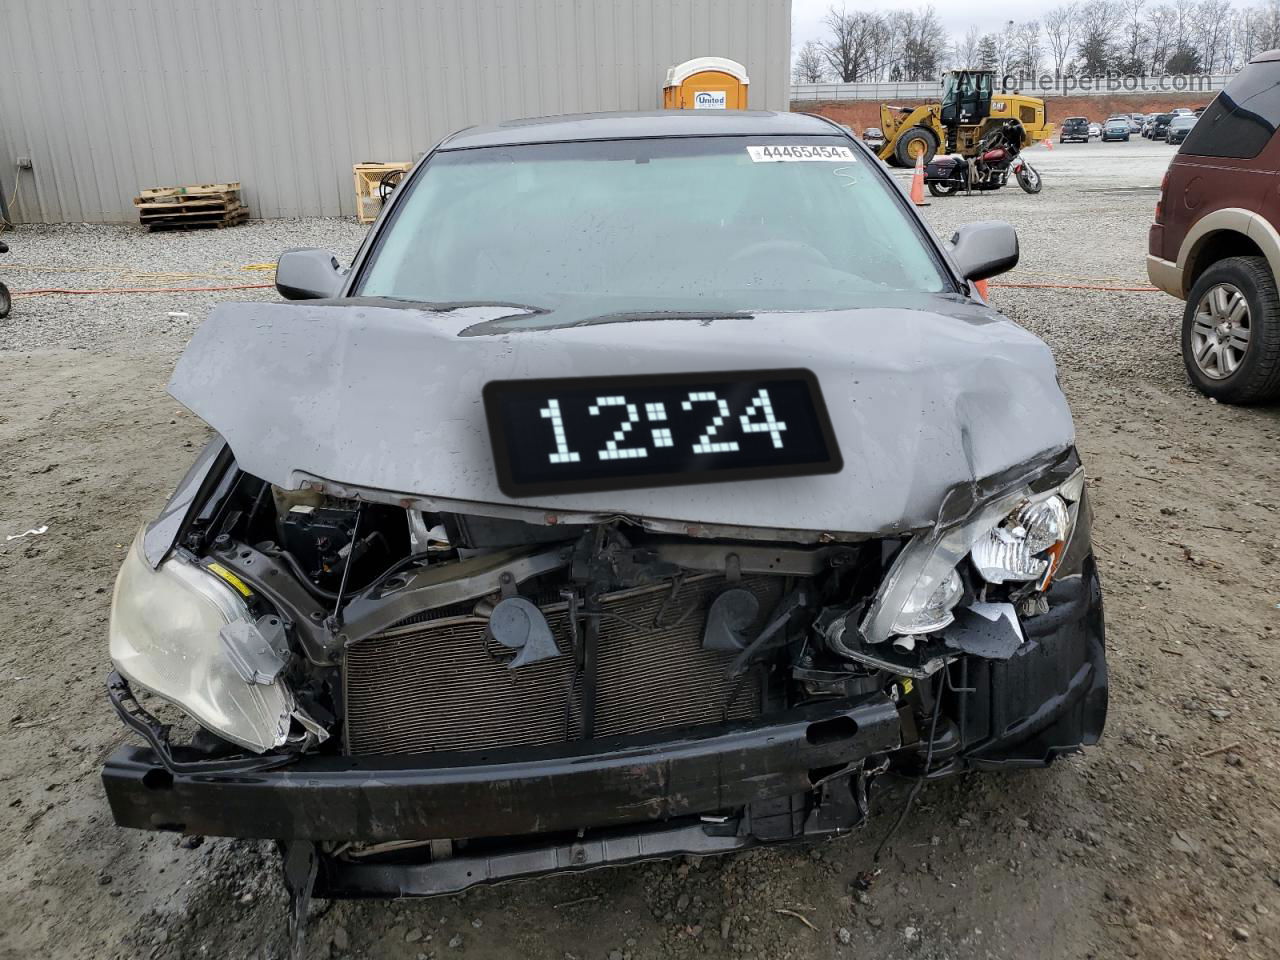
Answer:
12.24
